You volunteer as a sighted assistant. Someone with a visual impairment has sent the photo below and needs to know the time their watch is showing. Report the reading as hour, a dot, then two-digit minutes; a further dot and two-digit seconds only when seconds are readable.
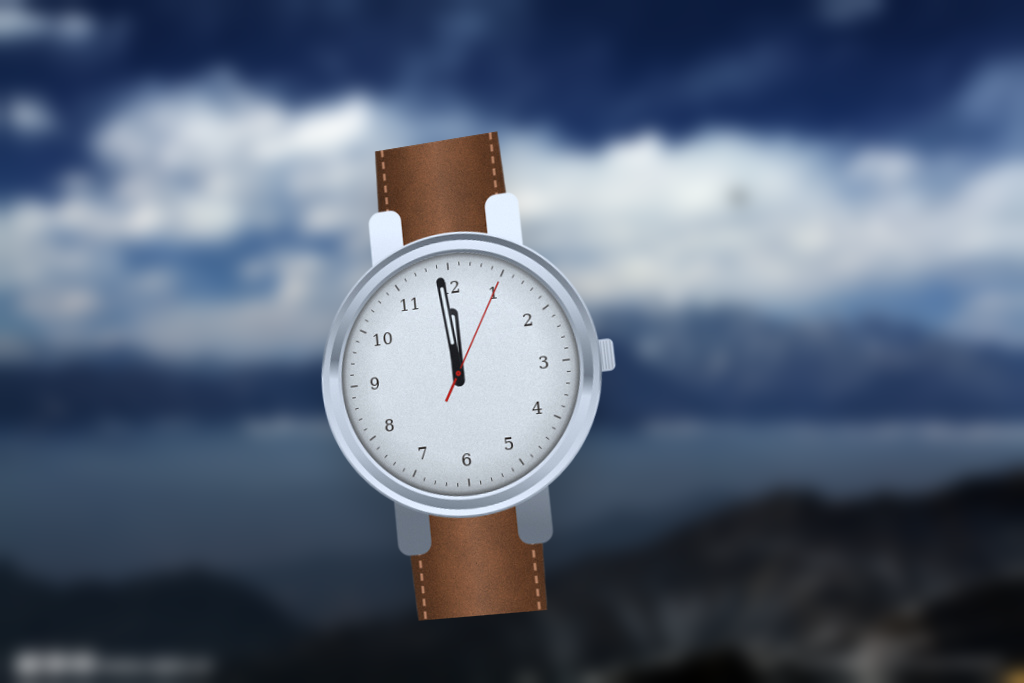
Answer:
11.59.05
